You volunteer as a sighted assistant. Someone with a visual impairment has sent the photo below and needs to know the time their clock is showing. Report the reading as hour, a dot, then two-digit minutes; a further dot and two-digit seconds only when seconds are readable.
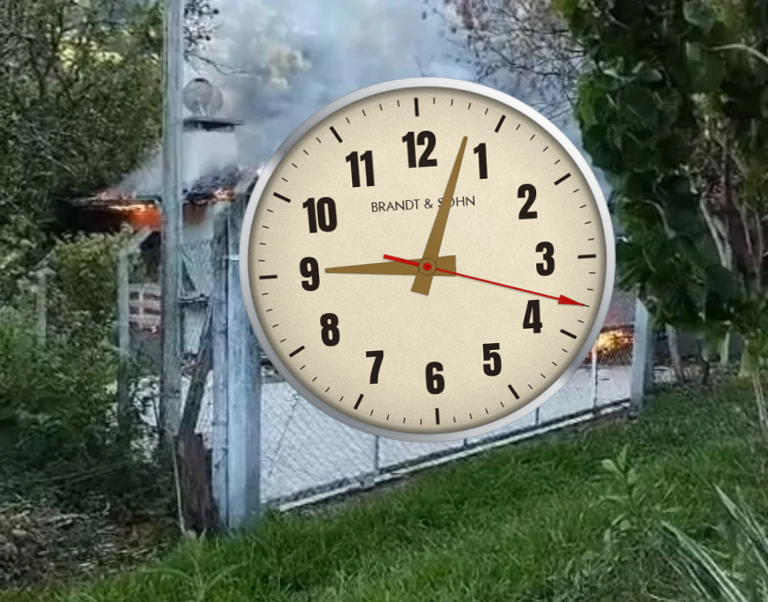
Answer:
9.03.18
